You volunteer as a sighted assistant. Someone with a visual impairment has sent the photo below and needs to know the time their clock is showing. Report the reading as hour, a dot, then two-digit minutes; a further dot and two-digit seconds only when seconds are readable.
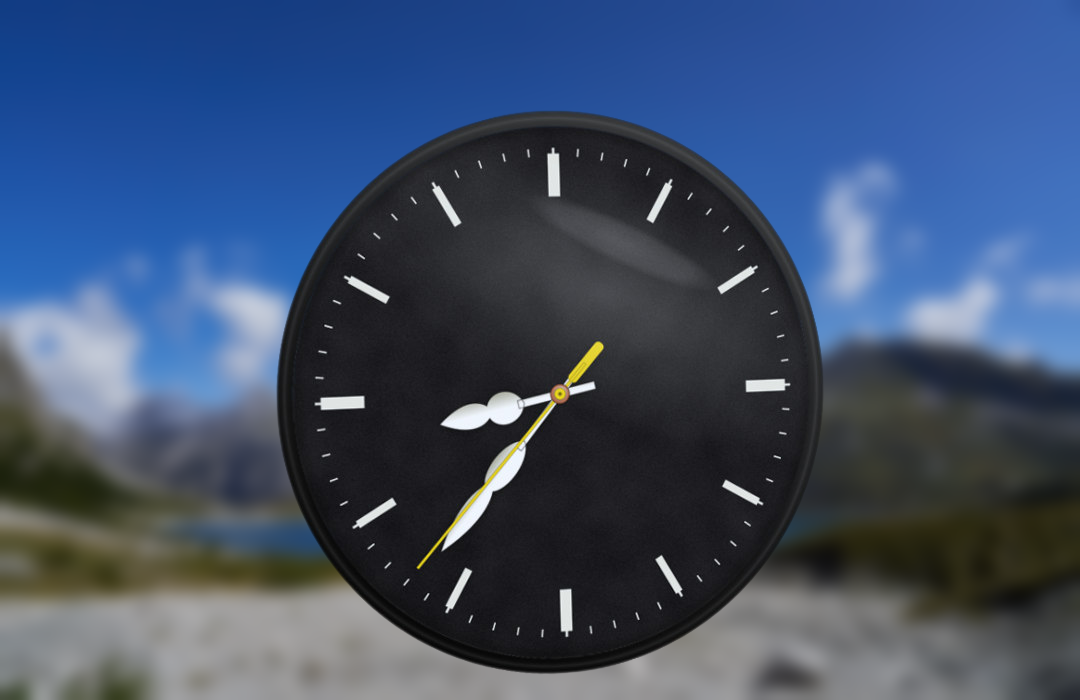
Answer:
8.36.37
